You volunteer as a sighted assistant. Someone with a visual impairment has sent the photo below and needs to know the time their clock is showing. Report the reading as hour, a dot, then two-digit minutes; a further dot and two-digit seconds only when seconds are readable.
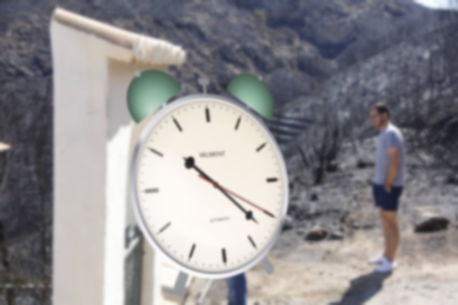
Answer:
10.22.20
